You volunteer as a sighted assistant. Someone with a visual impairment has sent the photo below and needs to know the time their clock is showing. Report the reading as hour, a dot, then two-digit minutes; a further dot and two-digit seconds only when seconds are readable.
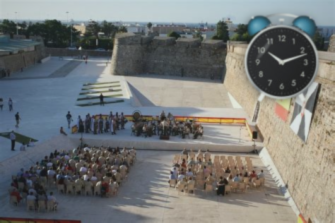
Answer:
10.12
